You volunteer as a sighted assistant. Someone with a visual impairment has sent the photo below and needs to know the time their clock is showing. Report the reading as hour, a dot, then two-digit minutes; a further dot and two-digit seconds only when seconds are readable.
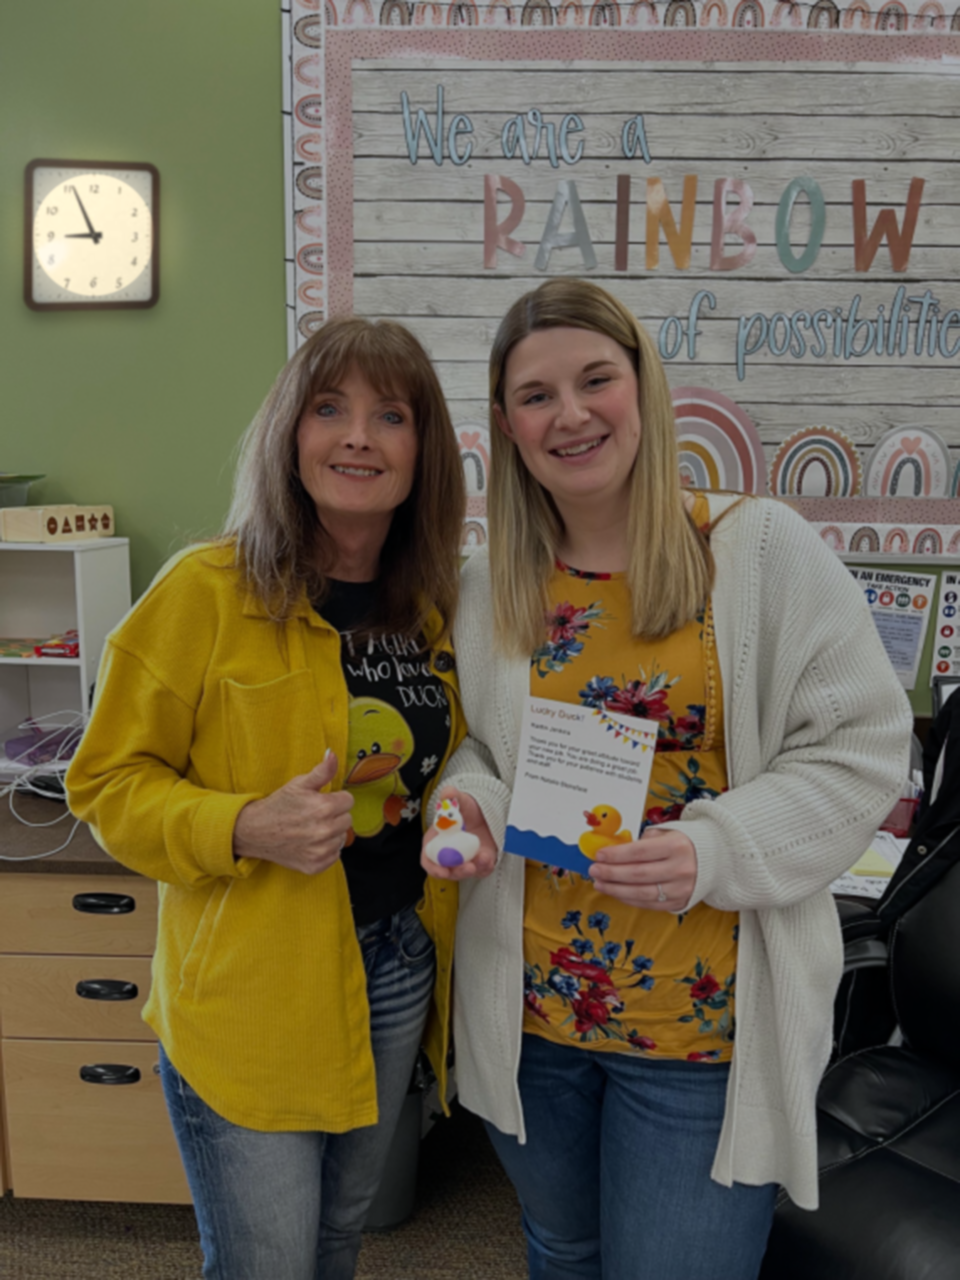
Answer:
8.56
